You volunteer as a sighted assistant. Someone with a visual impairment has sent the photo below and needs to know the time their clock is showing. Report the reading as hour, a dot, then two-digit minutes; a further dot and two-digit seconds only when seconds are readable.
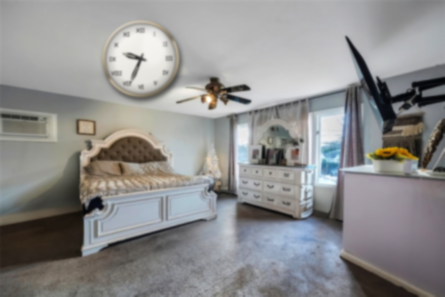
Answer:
9.34
